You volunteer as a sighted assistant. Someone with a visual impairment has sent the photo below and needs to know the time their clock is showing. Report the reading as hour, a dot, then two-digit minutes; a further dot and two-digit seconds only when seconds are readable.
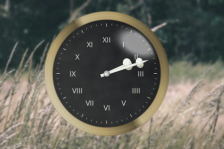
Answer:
2.12
